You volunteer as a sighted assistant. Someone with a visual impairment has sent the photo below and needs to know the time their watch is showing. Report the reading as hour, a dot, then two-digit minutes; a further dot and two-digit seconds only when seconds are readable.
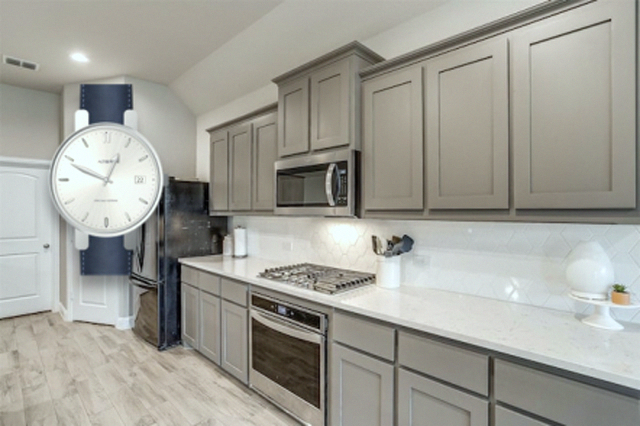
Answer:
12.49
